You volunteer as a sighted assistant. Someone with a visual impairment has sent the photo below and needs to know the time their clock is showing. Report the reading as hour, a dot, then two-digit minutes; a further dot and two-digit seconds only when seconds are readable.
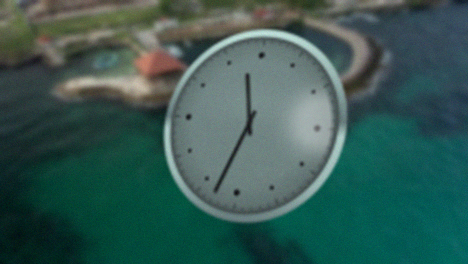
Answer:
11.33
